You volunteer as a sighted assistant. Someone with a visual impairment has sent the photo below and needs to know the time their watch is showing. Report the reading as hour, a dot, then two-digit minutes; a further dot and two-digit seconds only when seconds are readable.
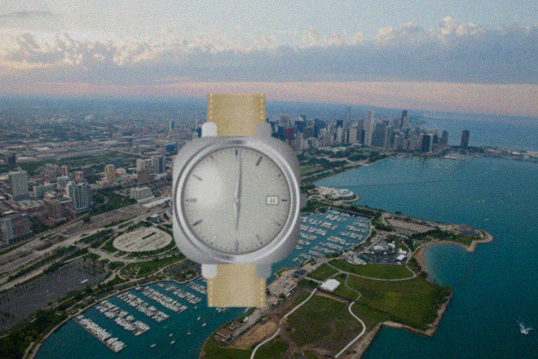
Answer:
6.01
